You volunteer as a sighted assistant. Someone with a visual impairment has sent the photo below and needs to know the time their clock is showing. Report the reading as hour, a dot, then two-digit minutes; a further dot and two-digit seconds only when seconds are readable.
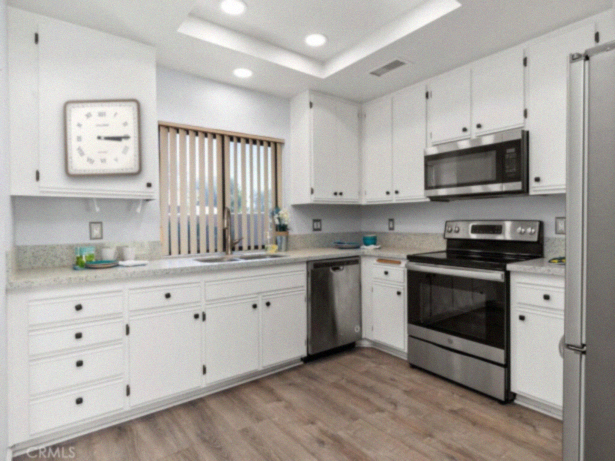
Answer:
3.15
